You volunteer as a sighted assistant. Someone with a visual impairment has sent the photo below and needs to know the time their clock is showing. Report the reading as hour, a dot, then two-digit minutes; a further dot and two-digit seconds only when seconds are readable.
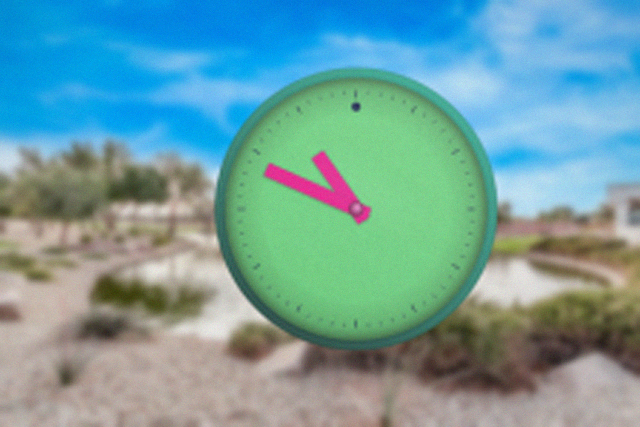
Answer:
10.49
